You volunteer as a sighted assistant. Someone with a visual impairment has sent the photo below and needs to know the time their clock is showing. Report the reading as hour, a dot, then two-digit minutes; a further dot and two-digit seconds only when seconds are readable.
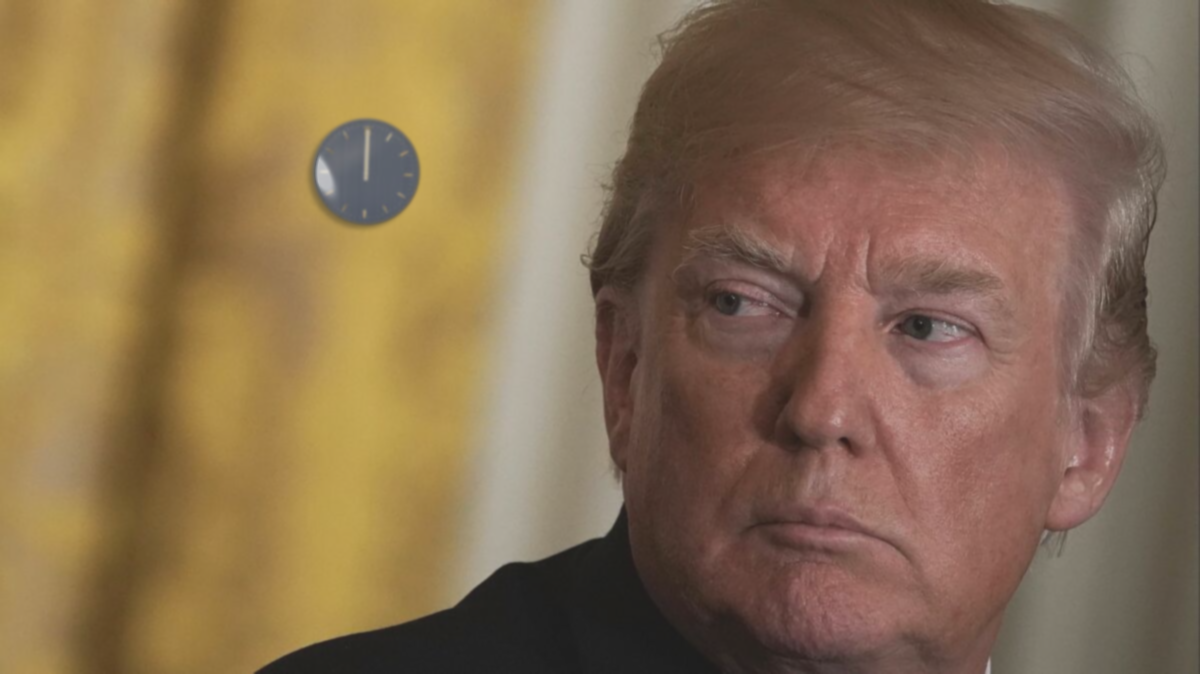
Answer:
12.00
